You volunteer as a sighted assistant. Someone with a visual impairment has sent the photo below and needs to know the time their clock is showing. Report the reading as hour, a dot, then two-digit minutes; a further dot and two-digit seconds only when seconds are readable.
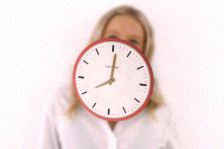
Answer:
8.01
